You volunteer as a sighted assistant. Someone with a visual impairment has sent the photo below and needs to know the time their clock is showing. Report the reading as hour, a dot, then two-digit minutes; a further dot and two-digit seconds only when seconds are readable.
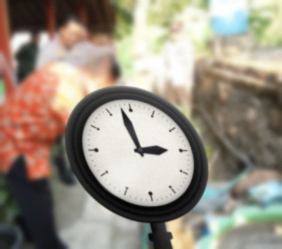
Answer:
2.58
